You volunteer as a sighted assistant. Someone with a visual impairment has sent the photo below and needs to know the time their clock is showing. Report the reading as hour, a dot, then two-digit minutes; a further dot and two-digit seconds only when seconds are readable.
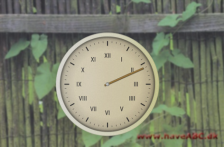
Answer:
2.11
